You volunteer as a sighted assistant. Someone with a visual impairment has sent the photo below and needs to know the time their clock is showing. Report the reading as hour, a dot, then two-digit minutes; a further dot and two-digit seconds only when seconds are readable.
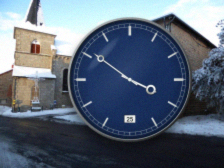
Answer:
3.51
